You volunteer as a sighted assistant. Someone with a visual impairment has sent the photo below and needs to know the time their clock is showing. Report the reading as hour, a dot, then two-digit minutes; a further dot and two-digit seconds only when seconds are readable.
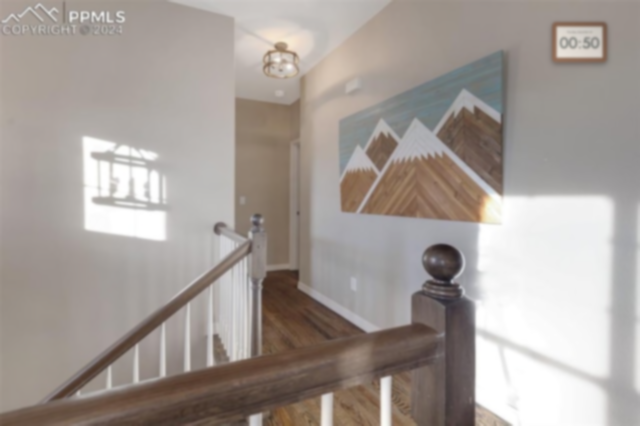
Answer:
0.50
